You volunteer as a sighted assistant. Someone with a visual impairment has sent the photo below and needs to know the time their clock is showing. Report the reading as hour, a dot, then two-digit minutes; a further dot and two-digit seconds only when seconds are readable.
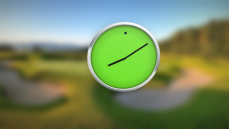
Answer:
8.09
